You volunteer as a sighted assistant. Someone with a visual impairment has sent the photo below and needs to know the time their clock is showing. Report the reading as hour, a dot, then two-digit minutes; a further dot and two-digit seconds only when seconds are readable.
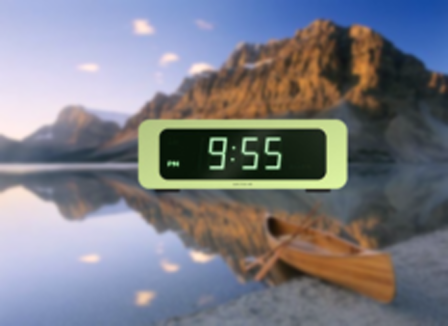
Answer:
9.55
